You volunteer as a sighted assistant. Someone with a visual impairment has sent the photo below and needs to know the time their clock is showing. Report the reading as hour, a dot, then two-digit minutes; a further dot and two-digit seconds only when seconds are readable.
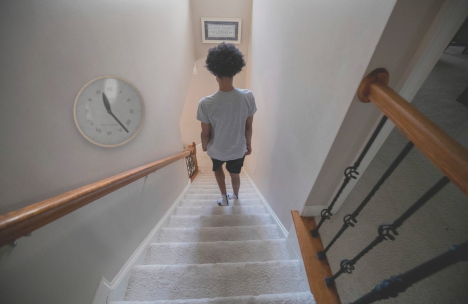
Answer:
11.23
